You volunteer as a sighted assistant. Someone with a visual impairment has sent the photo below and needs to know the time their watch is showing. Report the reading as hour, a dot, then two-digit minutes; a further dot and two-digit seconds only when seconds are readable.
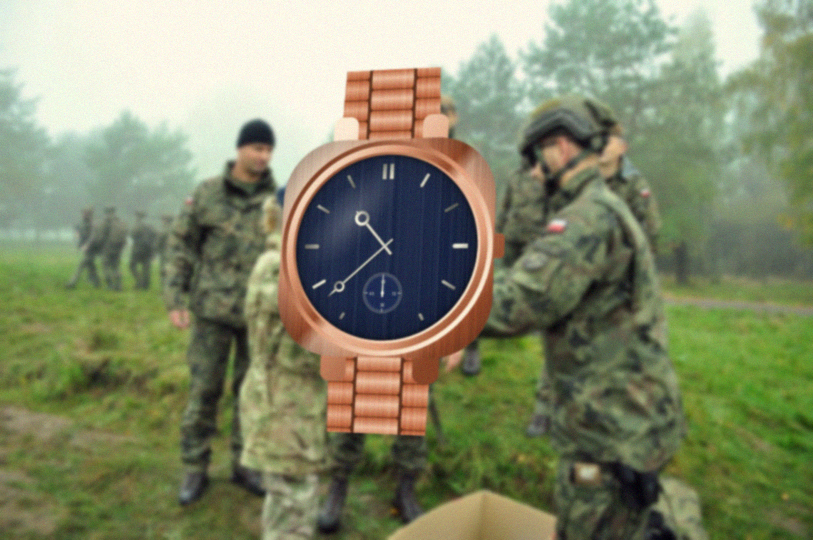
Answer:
10.38
